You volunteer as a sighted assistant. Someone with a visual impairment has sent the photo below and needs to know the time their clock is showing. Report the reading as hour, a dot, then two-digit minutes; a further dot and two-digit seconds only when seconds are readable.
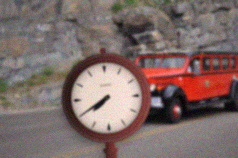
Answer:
7.40
